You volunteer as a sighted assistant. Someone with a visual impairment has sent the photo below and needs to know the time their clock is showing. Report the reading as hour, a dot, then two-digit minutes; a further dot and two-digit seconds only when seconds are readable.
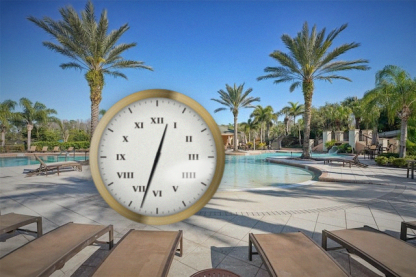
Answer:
12.33
